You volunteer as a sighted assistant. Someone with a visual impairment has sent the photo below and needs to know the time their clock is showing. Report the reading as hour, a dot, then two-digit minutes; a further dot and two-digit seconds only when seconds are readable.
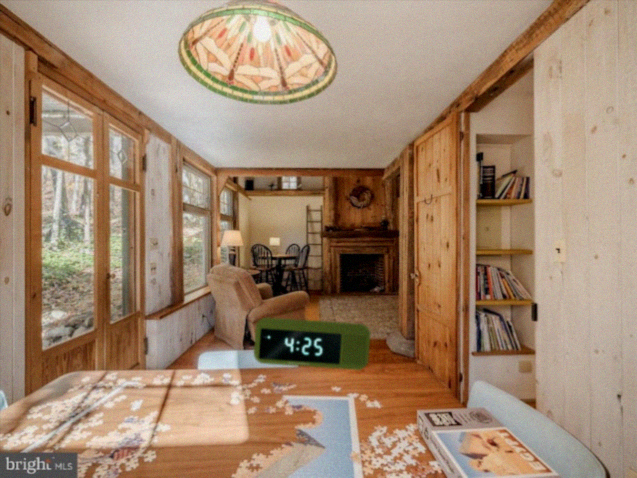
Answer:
4.25
